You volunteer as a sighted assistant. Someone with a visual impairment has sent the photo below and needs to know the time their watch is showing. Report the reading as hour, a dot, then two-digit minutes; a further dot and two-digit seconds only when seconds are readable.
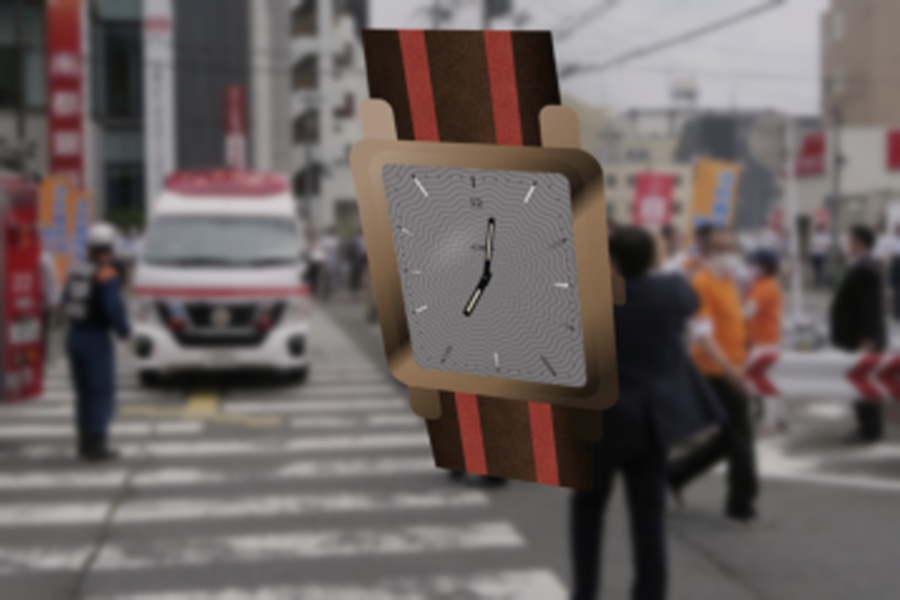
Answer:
7.02
